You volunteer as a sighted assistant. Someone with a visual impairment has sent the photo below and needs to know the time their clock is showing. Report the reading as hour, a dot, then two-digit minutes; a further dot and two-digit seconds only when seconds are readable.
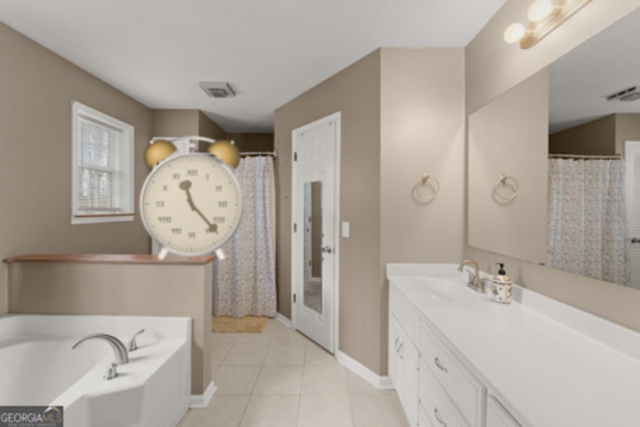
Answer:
11.23
